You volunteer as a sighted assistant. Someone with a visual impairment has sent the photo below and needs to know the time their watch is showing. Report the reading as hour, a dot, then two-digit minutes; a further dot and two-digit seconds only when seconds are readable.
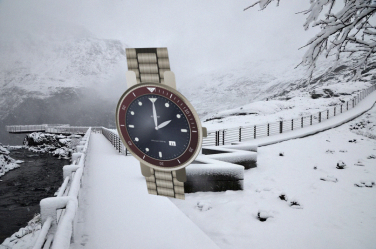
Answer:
2.00
